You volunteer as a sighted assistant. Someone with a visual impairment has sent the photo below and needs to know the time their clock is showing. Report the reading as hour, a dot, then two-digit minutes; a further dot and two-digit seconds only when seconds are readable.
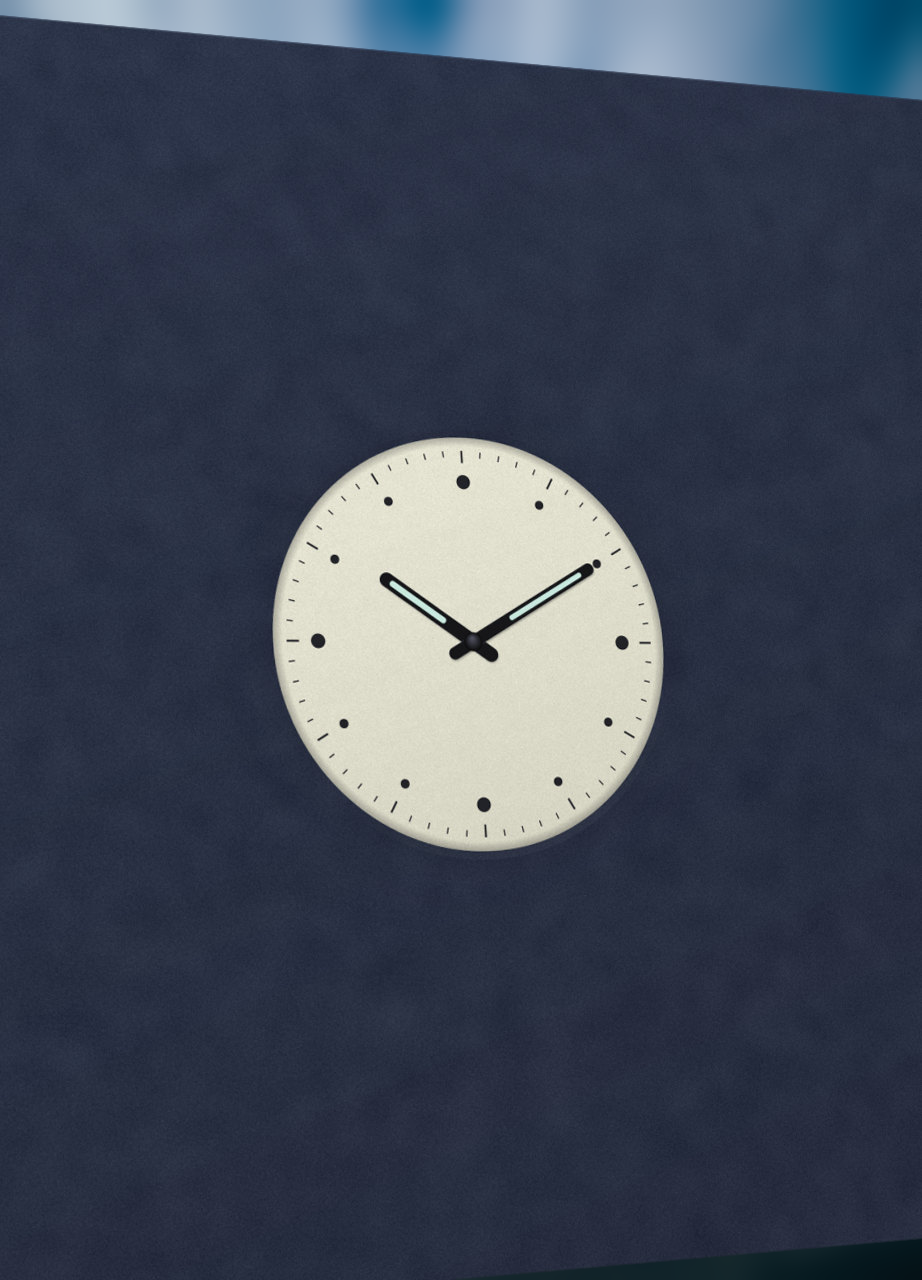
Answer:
10.10
